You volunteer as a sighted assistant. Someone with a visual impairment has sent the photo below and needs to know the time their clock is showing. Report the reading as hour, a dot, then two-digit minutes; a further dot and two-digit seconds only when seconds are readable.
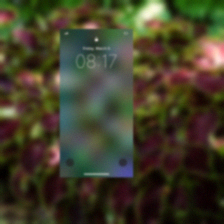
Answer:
8.17
